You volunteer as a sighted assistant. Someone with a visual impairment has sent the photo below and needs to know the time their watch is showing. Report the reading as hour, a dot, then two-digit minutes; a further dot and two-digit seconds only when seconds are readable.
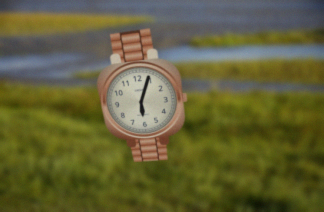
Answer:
6.04
